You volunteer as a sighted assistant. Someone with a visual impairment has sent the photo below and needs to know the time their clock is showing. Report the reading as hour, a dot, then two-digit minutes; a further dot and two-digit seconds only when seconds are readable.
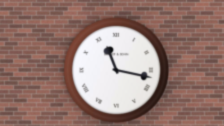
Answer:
11.17
